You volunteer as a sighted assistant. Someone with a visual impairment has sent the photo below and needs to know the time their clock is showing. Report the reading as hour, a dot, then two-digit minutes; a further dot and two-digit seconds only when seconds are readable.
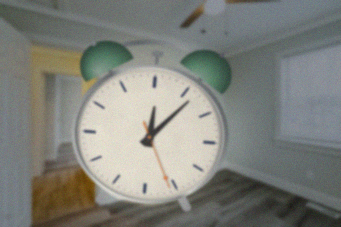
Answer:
12.06.26
